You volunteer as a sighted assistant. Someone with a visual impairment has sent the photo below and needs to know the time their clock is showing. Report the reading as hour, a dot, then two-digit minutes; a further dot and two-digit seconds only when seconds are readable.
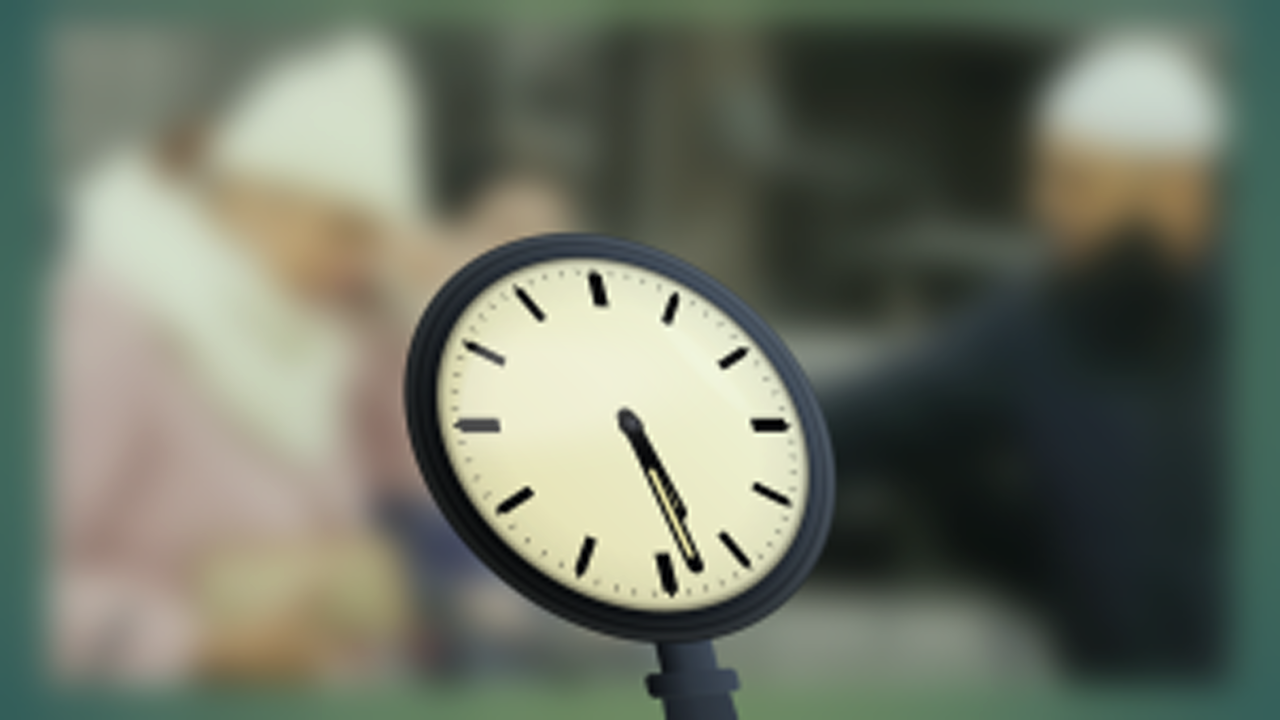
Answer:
5.28
